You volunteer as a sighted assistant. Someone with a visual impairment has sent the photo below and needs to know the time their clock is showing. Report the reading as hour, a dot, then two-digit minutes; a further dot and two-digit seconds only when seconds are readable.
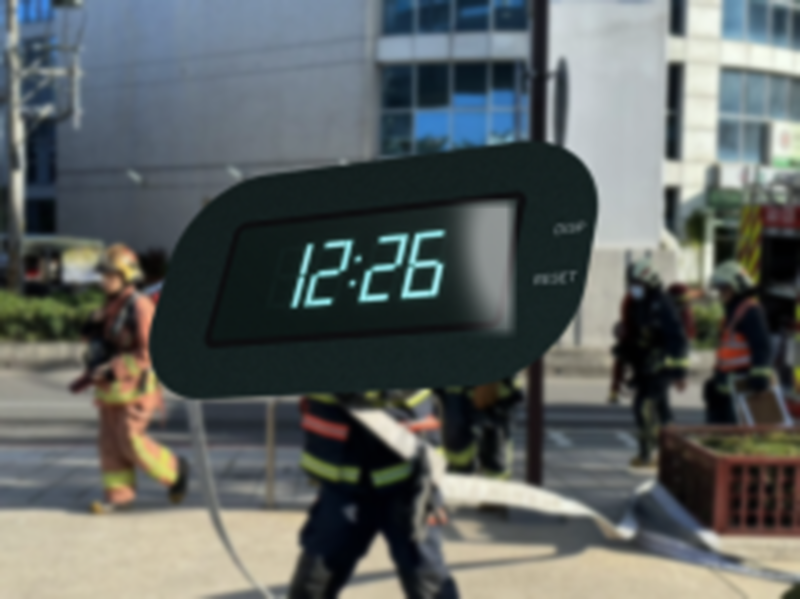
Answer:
12.26
